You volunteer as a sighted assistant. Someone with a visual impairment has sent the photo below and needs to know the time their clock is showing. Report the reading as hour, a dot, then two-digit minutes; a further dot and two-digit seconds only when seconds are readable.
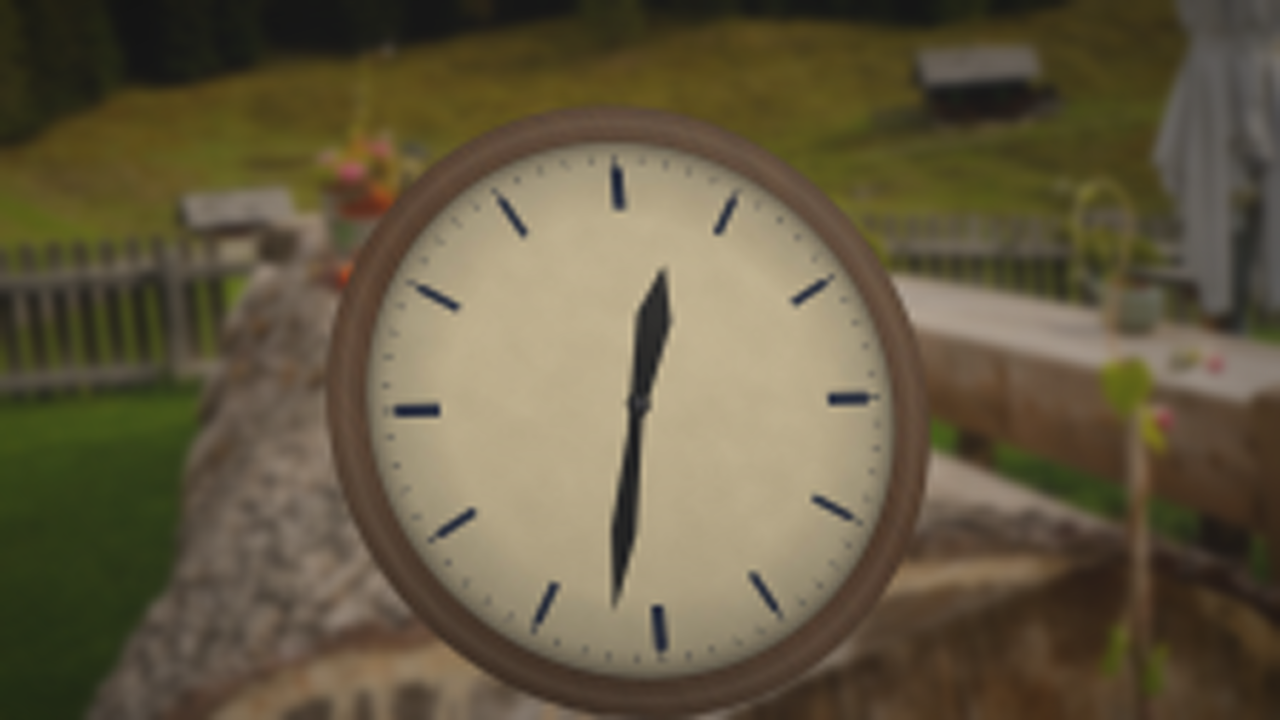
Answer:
12.32
